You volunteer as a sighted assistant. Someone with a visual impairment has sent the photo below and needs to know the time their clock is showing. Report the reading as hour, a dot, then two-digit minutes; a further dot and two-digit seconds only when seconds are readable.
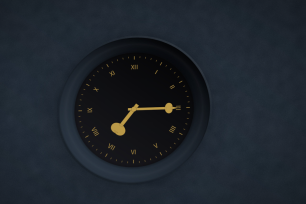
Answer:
7.15
